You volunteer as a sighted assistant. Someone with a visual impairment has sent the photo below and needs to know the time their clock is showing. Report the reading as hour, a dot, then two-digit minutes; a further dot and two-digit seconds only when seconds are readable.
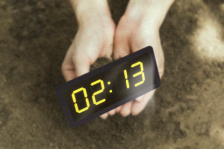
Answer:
2.13
